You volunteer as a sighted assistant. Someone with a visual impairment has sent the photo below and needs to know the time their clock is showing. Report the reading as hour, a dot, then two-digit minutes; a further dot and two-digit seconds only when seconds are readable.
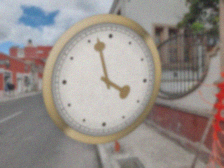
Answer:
3.57
